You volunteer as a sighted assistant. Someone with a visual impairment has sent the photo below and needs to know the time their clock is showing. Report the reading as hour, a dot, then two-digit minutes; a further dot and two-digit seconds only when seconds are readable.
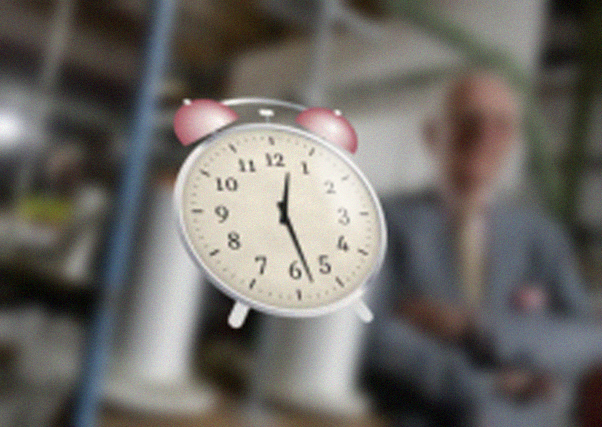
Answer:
12.28
